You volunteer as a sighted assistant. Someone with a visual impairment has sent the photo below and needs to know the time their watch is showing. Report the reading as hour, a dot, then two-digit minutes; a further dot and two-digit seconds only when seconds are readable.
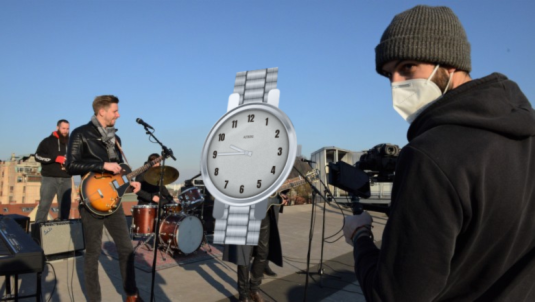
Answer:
9.45
